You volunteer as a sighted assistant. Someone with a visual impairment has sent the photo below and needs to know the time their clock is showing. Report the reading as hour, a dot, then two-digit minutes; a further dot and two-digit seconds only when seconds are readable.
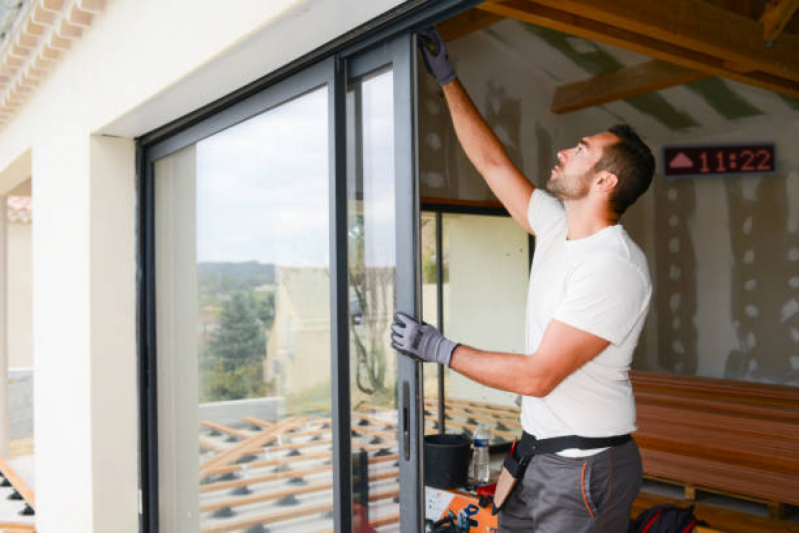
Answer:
11.22
